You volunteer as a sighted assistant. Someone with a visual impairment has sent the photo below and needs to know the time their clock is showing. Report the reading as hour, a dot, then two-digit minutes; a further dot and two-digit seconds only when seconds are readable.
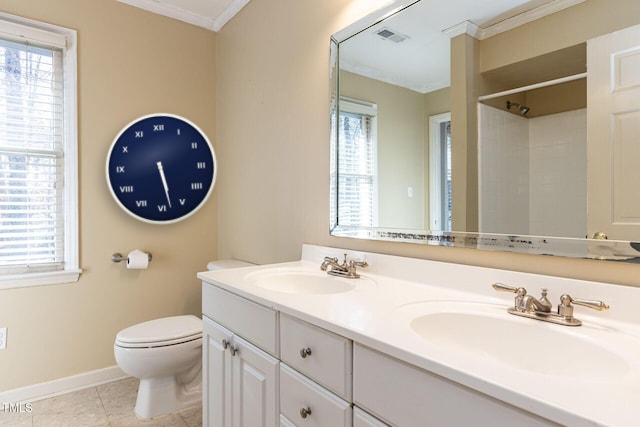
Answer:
5.28
